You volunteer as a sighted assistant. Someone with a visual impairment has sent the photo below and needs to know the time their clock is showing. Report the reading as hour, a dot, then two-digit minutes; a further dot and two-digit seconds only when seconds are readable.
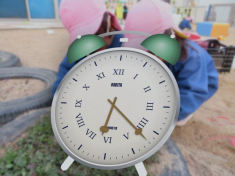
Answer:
6.22
